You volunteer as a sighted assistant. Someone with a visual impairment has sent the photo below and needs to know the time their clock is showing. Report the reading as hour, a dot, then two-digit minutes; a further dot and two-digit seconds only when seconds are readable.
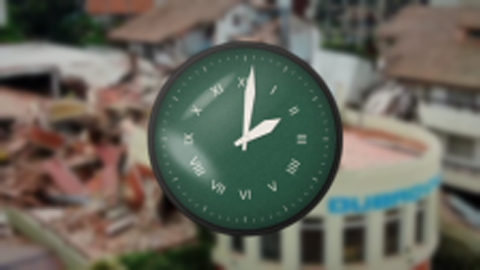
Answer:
2.01
